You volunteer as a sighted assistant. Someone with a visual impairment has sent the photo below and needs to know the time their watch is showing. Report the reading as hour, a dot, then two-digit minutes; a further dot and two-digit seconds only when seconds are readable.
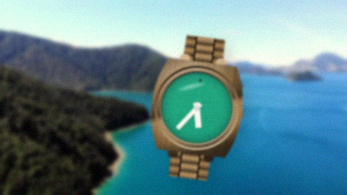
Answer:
5.36
